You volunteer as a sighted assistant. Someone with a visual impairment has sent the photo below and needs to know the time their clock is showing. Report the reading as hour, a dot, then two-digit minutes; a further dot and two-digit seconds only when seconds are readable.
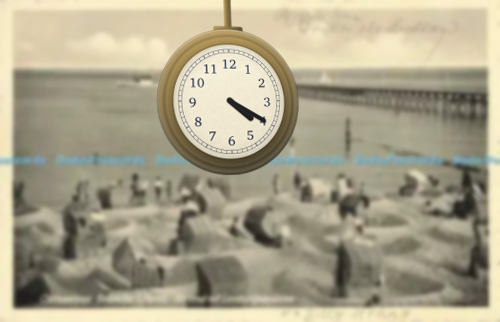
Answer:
4.20
